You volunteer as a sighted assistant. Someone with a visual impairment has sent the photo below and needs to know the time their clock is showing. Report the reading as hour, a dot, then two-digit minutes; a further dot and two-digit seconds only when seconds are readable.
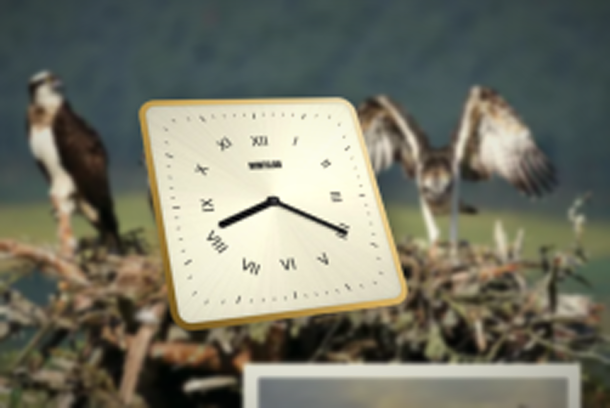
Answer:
8.20
